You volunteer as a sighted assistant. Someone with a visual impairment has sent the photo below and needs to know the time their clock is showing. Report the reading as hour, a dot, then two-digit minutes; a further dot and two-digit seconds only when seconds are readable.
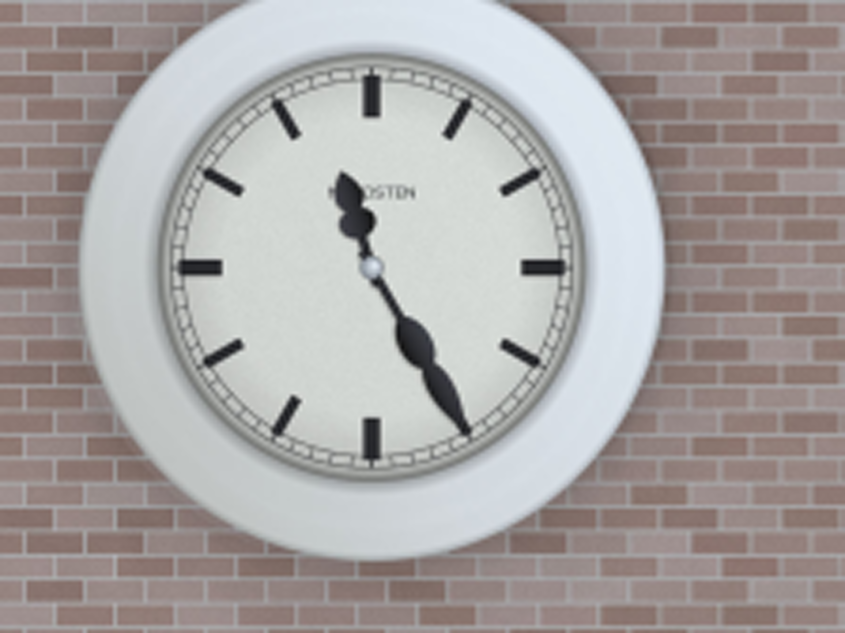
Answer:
11.25
